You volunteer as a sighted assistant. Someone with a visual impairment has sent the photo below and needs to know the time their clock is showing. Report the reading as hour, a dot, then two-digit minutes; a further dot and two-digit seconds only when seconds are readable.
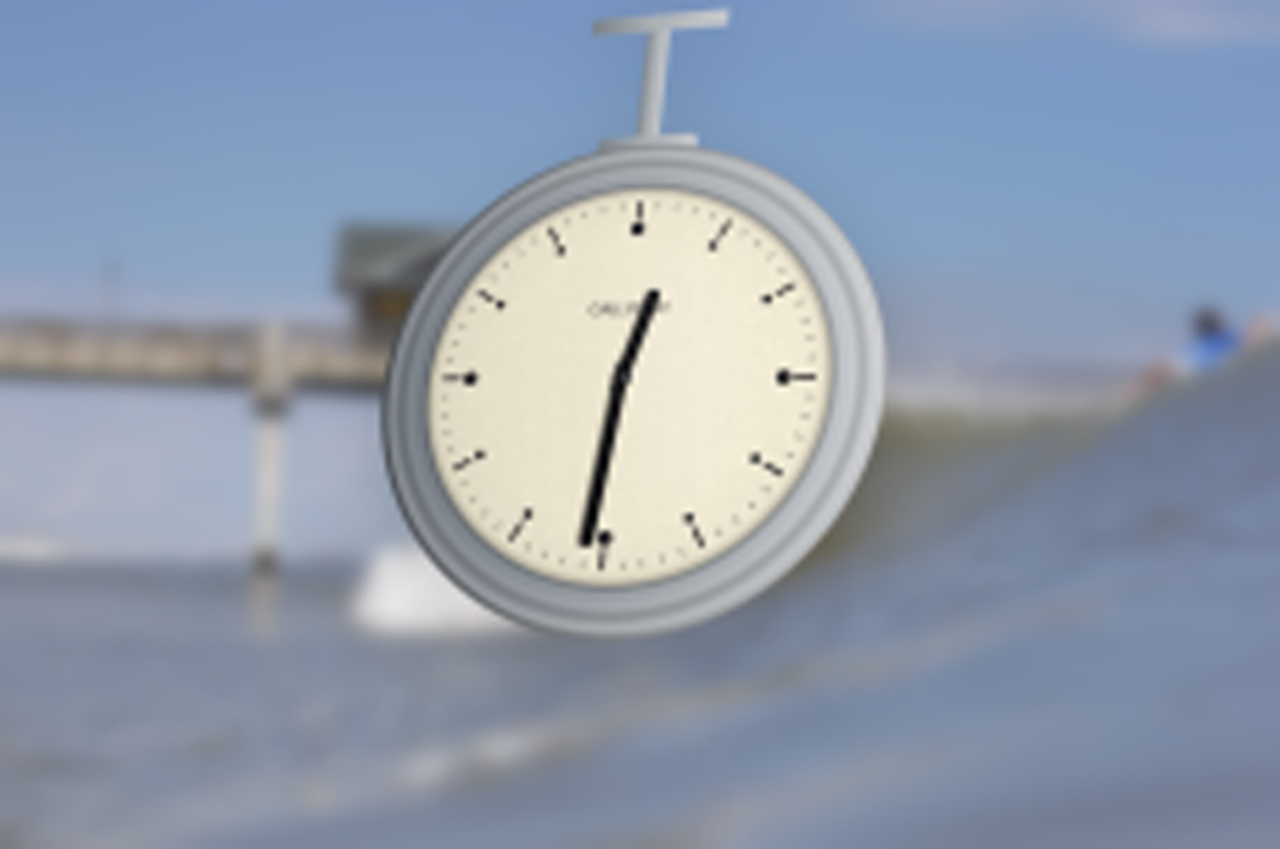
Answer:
12.31
